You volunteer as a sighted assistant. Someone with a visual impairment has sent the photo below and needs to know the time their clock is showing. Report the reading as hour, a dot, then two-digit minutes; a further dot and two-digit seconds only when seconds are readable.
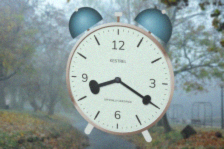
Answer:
8.20
